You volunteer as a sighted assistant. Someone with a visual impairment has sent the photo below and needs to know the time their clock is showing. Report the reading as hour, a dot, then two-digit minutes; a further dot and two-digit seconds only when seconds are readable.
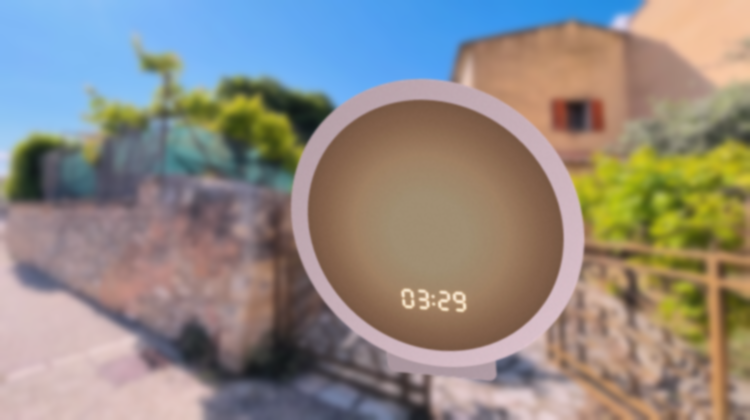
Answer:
3.29
